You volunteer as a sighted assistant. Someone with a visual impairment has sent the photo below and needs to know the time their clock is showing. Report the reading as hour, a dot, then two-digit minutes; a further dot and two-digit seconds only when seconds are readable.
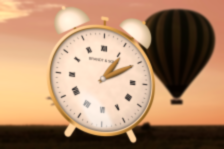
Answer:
1.10
